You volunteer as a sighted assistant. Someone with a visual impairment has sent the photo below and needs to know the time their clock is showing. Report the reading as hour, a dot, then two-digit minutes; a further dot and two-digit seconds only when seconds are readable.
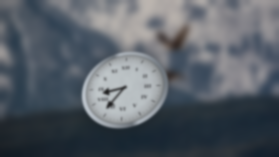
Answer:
8.36
